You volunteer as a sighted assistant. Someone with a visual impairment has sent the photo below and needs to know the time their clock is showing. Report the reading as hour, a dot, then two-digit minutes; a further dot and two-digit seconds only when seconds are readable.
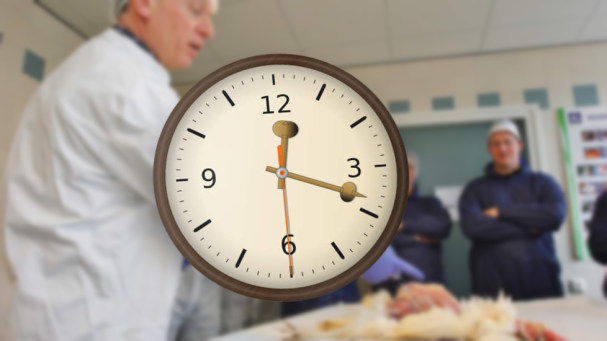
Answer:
12.18.30
